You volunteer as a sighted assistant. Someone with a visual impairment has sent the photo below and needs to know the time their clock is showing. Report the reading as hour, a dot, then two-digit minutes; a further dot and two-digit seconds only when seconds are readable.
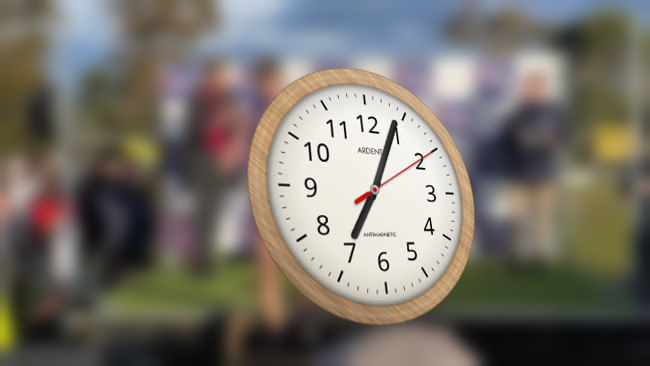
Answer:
7.04.10
